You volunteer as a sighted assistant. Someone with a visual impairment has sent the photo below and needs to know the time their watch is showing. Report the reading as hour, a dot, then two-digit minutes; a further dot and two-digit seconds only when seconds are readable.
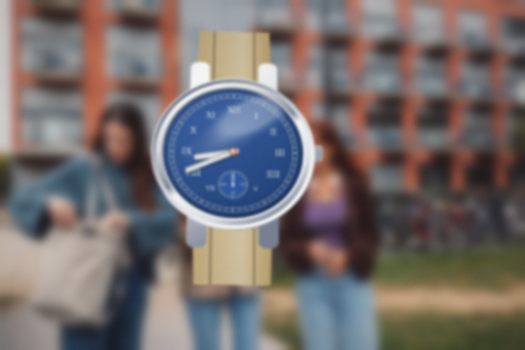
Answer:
8.41
